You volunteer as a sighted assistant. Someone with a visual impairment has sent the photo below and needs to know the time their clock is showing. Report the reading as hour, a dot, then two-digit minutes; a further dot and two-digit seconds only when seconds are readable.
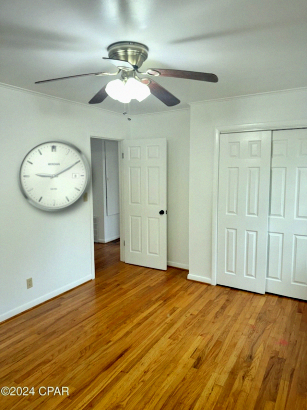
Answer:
9.10
